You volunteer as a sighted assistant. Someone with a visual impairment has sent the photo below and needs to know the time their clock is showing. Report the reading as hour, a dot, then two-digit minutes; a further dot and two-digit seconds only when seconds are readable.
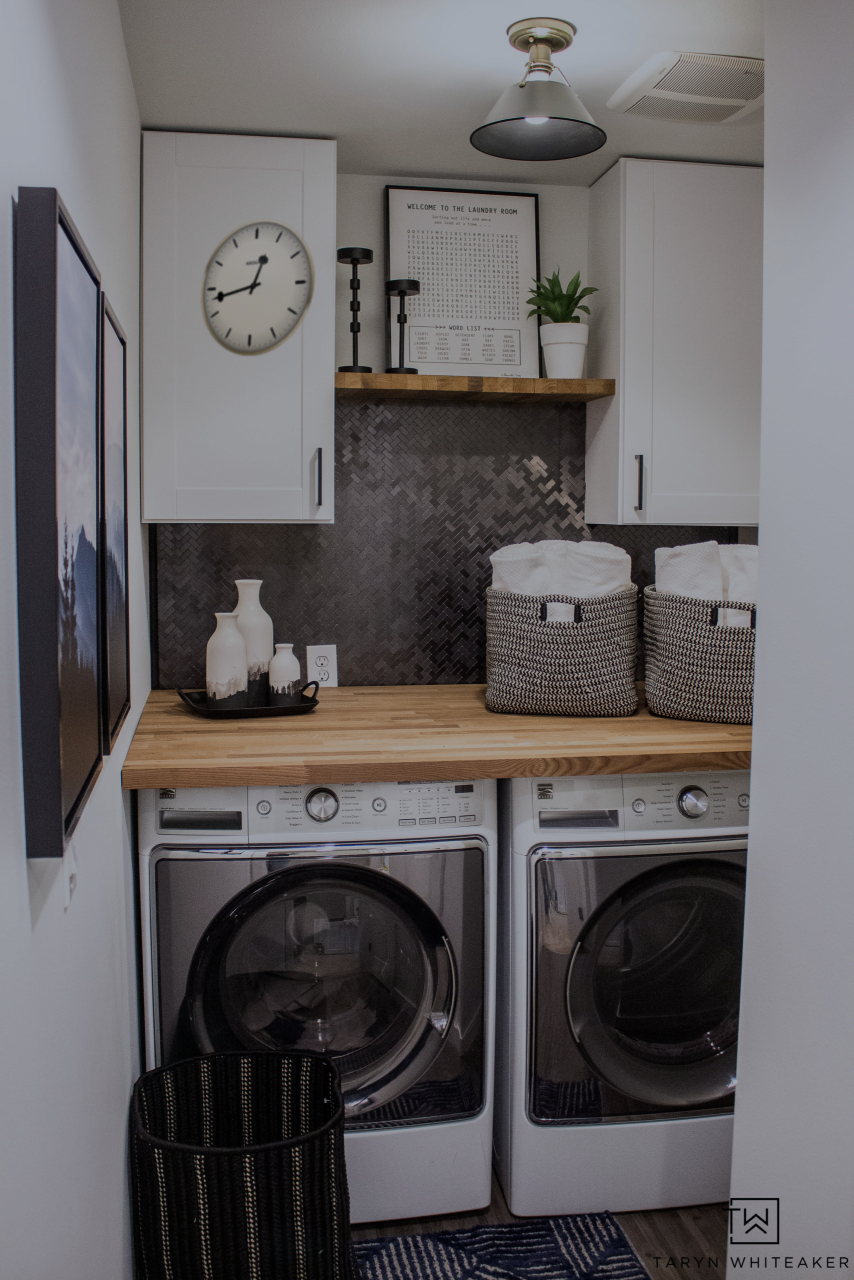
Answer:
12.43
